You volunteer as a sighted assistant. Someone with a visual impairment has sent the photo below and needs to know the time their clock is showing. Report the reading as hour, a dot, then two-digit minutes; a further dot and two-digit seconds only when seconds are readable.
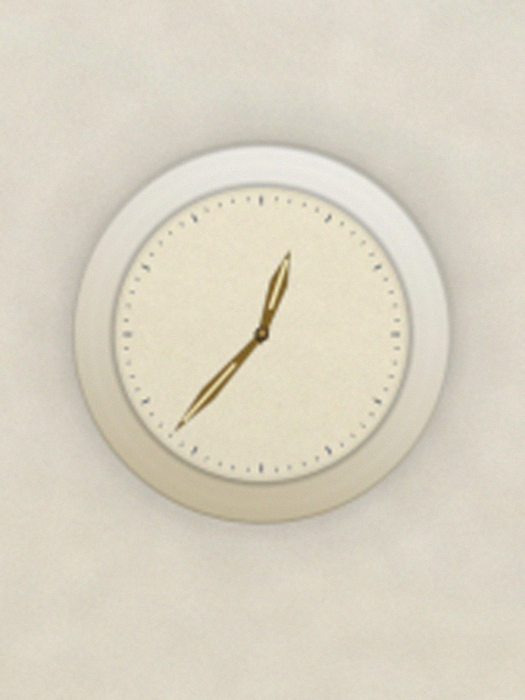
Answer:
12.37
